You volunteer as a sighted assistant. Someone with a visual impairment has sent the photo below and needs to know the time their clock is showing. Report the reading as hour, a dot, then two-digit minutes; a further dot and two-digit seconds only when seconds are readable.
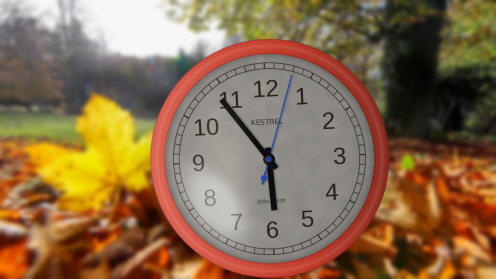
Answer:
5.54.03
